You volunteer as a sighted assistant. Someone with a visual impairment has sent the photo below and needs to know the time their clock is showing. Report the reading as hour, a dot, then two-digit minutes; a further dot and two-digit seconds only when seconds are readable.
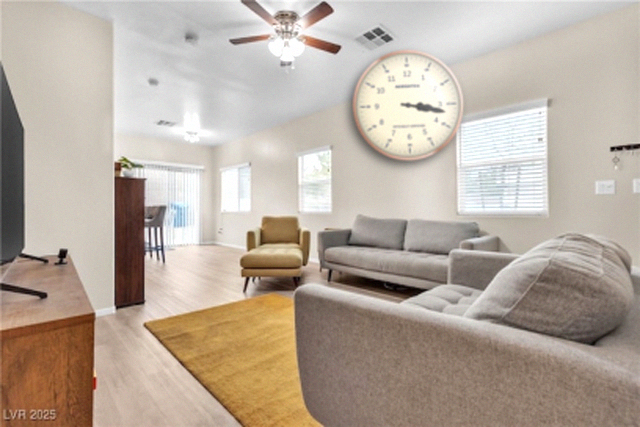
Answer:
3.17
